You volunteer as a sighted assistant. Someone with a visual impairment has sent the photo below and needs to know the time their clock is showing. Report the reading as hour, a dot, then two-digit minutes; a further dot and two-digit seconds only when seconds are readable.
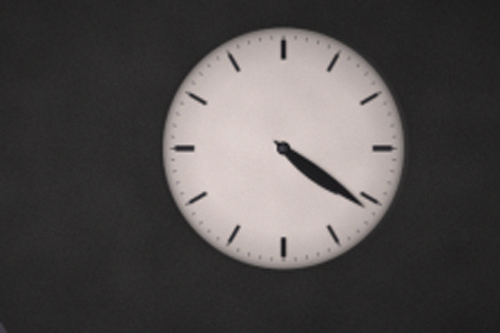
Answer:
4.21
